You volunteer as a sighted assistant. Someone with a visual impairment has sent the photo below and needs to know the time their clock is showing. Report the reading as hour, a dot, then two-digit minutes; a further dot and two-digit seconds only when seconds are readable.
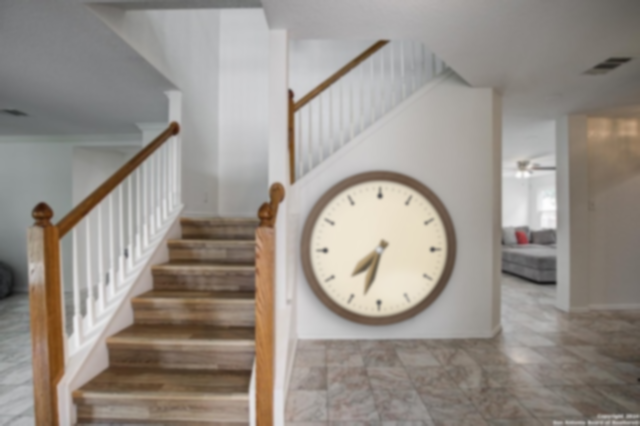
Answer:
7.33
